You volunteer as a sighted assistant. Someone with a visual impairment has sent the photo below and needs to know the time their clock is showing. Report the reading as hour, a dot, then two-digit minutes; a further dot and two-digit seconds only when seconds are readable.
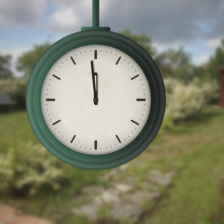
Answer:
11.59
